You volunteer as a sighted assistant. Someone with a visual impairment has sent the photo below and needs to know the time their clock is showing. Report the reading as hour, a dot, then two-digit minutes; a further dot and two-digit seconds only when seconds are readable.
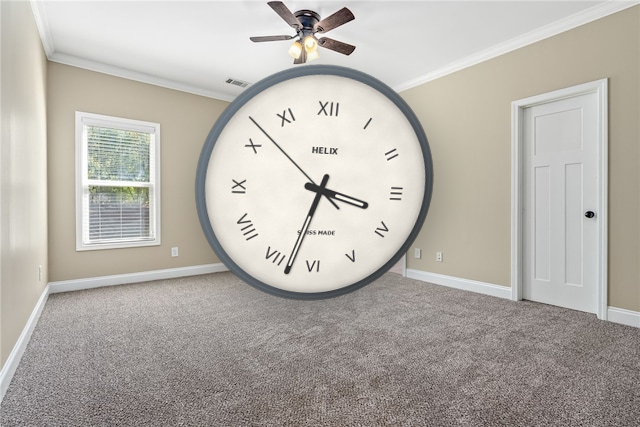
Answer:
3.32.52
